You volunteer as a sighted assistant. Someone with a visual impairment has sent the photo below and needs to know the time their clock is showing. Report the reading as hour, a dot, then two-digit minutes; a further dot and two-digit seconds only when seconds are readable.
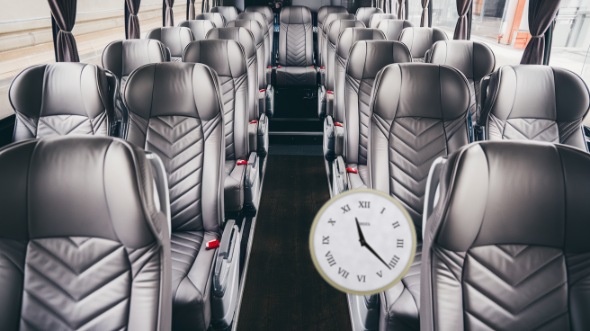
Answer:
11.22
